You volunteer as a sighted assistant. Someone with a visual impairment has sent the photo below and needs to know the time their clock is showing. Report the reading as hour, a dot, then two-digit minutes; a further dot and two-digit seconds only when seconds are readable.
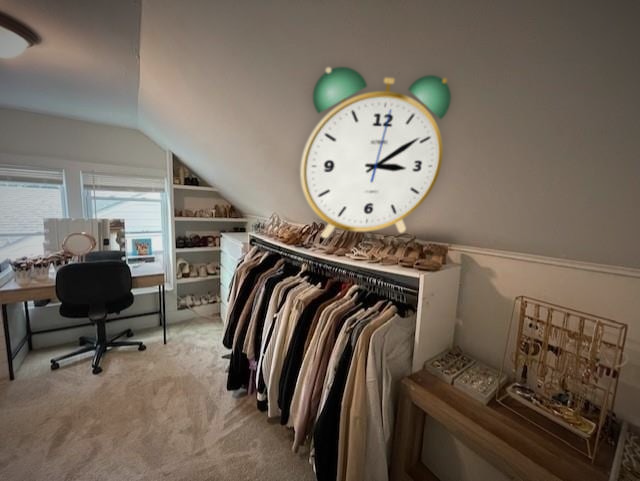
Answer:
3.09.01
